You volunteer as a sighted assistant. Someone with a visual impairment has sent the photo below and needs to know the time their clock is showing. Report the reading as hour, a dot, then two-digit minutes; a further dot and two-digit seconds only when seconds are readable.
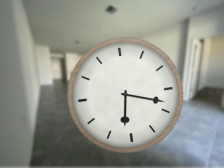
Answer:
6.18
